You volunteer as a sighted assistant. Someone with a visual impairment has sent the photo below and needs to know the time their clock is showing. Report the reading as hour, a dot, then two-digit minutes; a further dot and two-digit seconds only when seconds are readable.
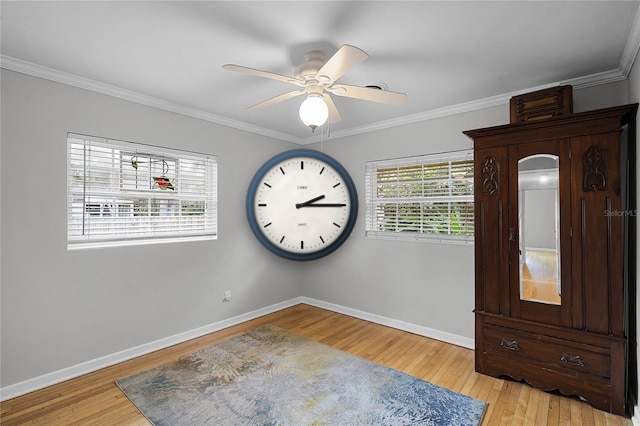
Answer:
2.15
